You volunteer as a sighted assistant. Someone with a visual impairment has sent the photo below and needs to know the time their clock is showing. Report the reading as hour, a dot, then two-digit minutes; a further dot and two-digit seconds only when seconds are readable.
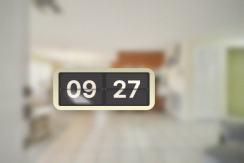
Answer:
9.27
